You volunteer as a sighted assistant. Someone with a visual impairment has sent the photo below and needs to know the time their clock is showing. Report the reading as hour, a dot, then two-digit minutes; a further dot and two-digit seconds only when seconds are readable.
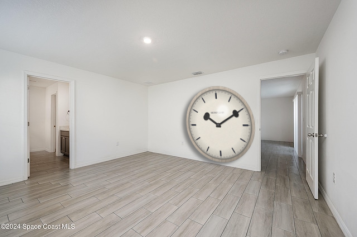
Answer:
10.10
